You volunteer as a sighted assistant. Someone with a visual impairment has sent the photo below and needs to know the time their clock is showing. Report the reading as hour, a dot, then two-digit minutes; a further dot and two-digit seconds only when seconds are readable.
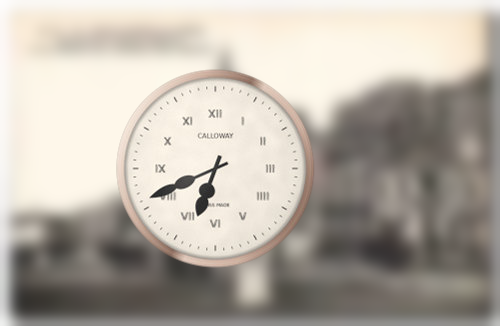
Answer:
6.41
